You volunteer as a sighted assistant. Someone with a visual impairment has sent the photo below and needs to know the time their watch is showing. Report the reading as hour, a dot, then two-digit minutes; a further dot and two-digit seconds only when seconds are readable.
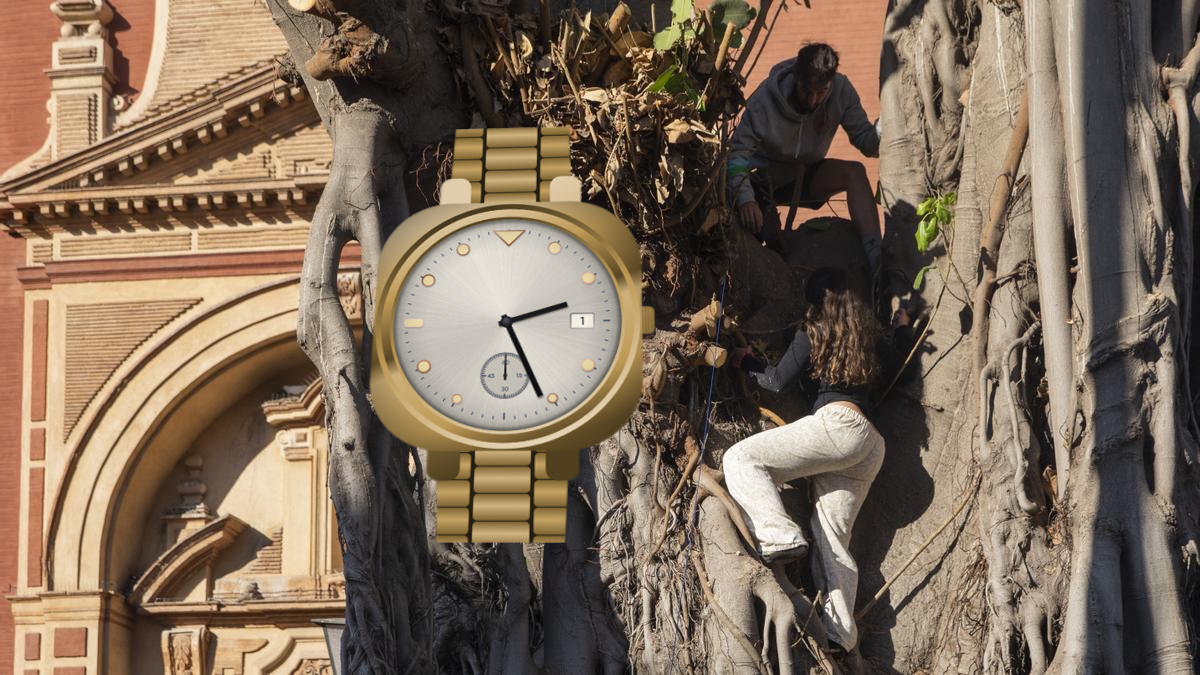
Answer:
2.26
